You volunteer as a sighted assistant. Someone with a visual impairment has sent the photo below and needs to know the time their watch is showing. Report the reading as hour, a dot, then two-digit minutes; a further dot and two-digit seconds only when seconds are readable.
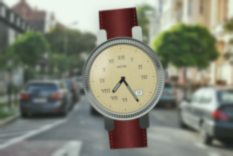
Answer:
7.25
